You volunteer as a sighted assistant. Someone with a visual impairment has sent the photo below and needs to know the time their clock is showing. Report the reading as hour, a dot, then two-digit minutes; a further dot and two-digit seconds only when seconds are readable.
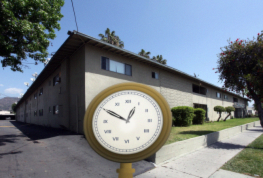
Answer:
12.50
